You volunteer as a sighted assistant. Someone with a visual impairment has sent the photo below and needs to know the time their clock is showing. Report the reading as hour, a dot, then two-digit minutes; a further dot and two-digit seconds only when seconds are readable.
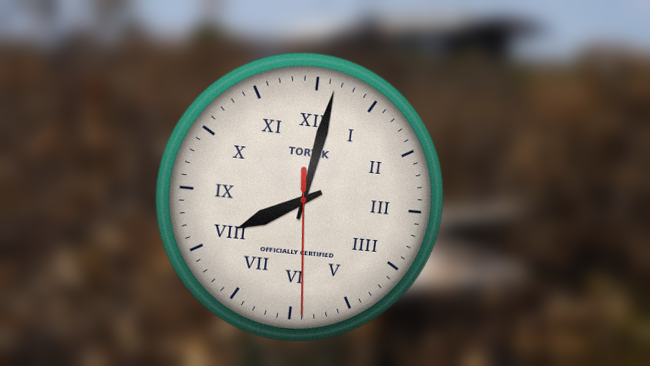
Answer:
8.01.29
